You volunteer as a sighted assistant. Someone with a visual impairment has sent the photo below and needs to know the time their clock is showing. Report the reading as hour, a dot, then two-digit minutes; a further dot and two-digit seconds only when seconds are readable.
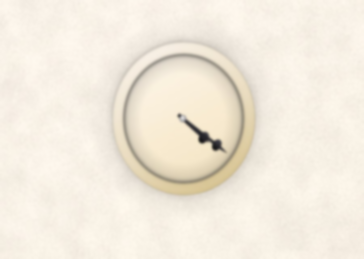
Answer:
4.21
